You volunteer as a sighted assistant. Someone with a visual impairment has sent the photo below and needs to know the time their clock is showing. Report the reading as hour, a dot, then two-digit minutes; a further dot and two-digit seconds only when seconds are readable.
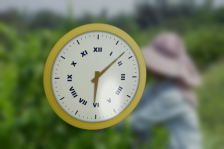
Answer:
6.08
